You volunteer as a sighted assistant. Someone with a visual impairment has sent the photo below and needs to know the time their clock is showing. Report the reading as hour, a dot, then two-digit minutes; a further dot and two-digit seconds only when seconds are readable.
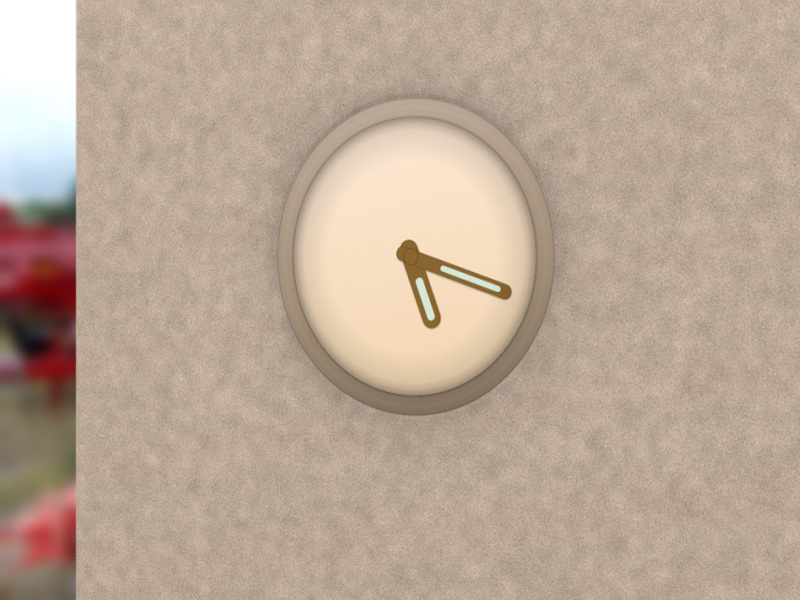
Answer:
5.18
